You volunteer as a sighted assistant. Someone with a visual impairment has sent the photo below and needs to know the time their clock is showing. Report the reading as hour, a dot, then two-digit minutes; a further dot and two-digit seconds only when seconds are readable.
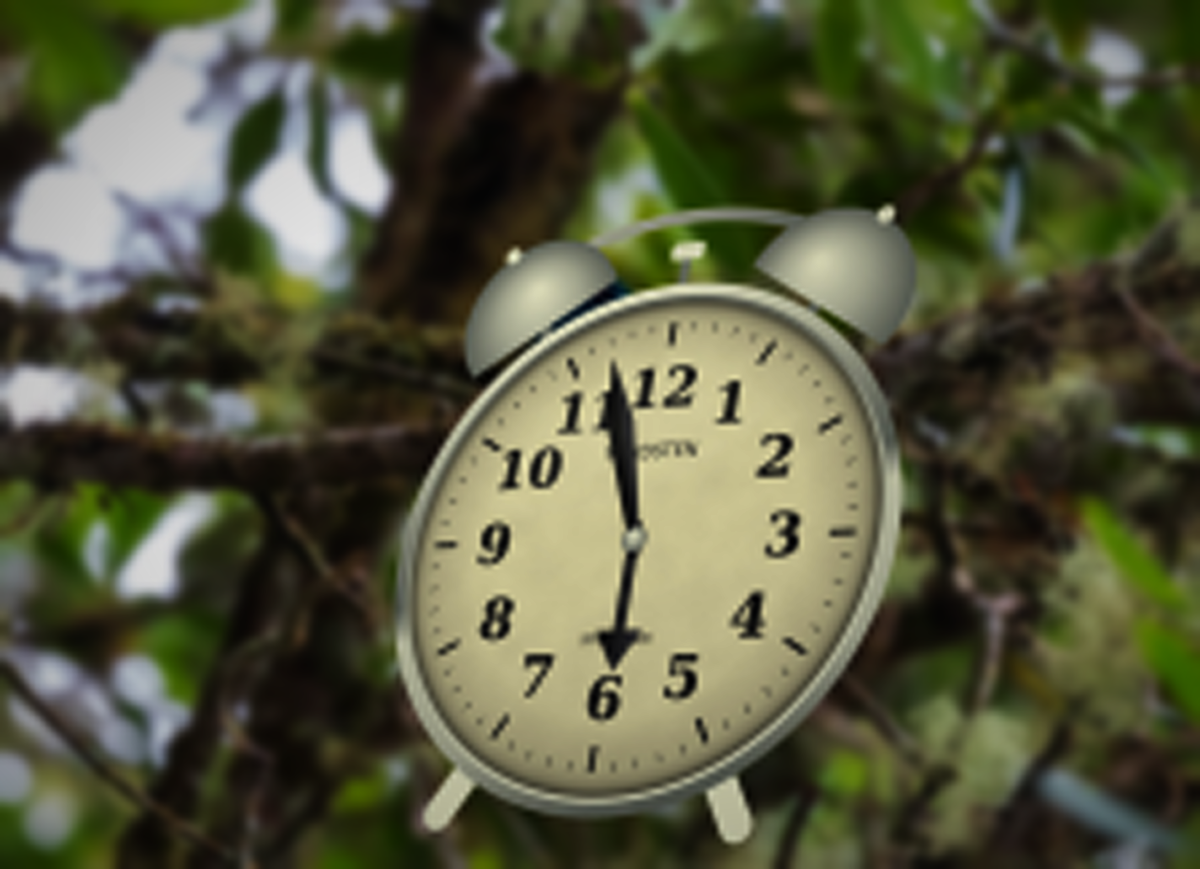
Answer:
5.57
